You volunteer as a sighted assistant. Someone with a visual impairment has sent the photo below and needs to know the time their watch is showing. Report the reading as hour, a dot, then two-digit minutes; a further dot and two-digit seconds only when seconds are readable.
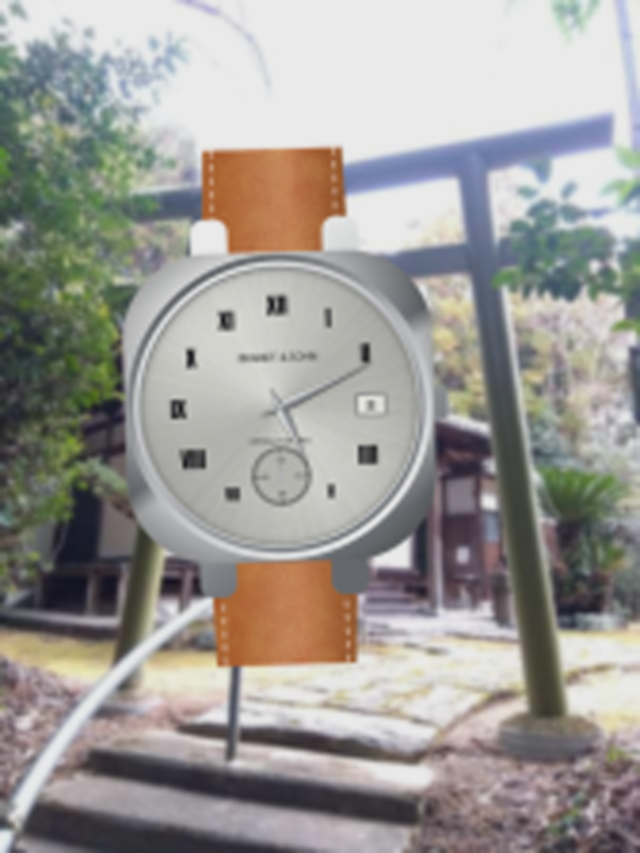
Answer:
5.11
